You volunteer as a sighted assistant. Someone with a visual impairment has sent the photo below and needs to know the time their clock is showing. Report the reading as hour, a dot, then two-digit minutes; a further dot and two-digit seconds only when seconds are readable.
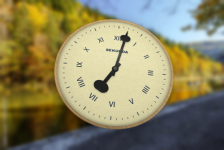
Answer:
7.02
